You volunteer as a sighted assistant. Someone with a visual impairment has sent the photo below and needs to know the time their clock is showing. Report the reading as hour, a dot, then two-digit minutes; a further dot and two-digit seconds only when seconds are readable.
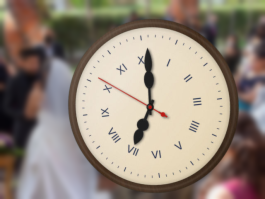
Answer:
7.00.51
